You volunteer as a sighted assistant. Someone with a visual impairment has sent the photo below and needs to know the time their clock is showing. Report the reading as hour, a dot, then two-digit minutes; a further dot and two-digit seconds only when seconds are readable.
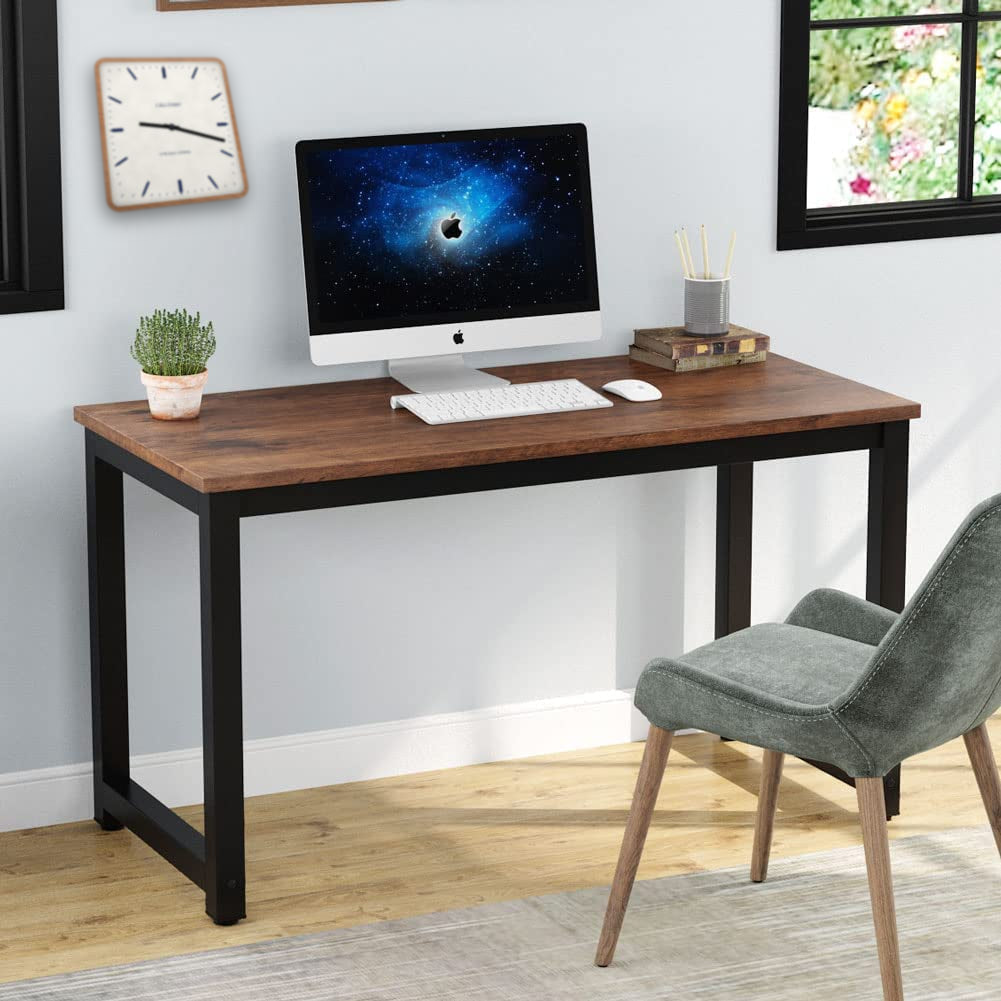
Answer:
9.18
